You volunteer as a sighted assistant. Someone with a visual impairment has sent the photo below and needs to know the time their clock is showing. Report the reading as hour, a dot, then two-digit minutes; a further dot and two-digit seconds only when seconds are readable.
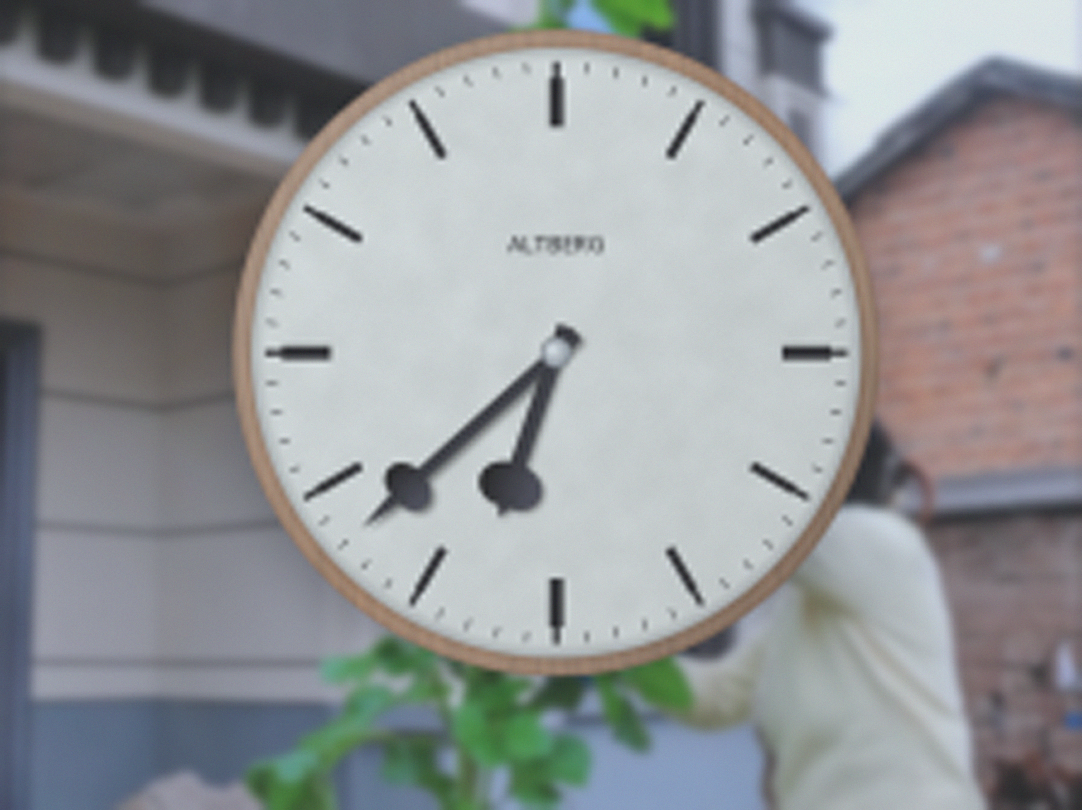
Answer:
6.38
